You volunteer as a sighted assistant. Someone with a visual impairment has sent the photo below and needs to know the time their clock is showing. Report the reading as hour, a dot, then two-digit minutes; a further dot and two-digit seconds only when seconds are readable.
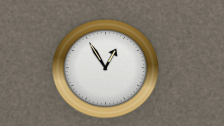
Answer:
12.55
